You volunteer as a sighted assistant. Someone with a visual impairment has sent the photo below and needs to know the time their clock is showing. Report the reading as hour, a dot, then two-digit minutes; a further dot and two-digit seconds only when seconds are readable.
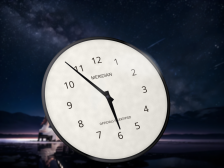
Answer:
5.54
